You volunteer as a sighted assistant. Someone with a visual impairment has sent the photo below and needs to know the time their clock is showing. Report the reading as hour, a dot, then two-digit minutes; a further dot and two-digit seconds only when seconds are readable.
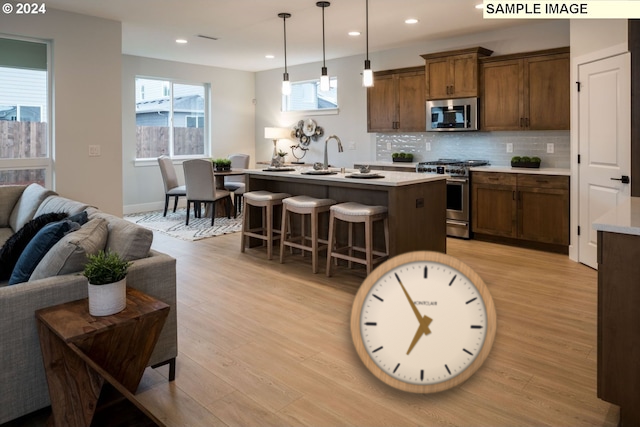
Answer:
6.55
